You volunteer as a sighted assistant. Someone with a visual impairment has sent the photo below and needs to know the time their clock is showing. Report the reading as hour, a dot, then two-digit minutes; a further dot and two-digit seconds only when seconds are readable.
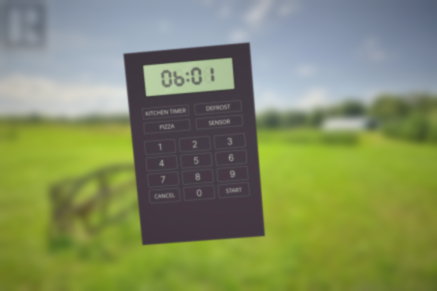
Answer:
6.01
